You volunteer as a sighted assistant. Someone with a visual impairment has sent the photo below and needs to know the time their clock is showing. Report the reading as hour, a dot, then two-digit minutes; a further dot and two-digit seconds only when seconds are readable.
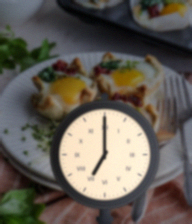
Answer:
7.00
